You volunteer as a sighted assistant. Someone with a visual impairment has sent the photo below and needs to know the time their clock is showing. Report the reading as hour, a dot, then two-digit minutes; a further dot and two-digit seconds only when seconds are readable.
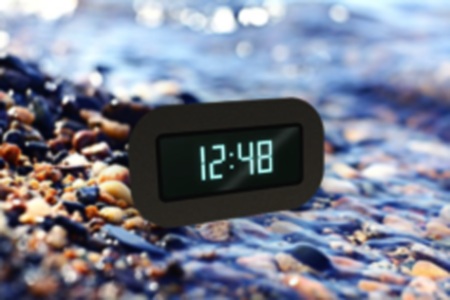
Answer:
12.48
